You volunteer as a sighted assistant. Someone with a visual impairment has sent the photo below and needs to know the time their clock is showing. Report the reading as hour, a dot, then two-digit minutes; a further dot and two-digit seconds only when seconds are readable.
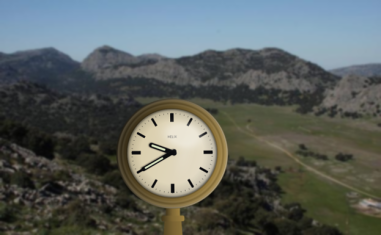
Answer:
9.40
